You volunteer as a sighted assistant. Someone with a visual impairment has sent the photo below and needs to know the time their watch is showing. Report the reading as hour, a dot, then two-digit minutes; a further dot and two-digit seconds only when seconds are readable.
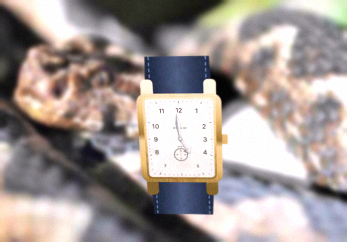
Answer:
4.59
